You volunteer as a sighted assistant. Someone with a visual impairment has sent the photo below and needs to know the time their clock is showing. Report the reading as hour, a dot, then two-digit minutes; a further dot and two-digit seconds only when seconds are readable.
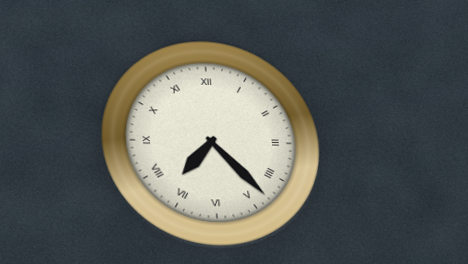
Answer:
7.23
